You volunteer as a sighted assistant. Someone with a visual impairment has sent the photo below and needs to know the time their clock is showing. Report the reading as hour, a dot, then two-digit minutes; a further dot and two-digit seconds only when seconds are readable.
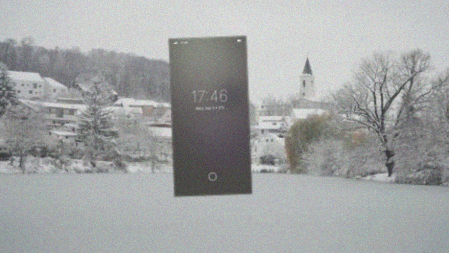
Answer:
17.46
